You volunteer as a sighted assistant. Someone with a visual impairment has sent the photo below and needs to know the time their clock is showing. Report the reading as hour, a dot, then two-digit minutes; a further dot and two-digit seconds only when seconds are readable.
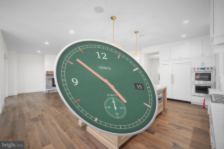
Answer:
4.52
